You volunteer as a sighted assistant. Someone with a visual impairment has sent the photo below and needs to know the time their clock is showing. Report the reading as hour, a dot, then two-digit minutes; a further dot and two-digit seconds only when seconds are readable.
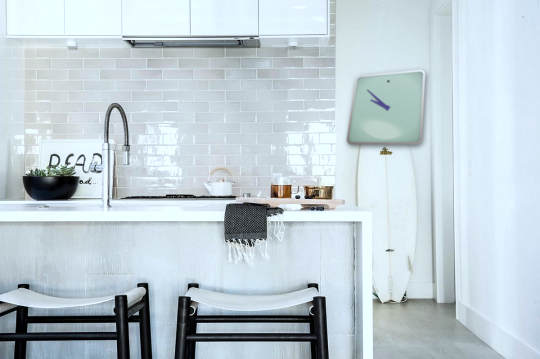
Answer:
9.52
